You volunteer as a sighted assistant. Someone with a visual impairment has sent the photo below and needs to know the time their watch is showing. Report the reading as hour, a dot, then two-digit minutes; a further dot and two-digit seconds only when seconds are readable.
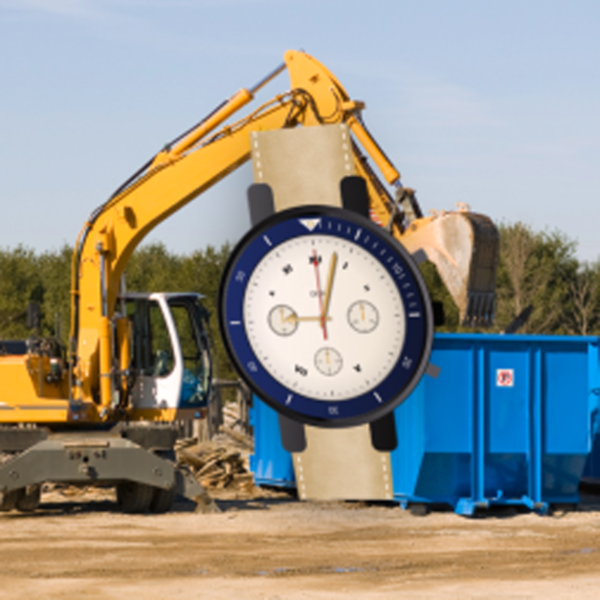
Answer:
9.03
